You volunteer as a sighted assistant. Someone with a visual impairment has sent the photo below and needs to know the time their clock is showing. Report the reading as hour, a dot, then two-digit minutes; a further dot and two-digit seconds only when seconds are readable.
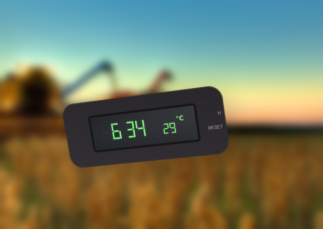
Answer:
6.34
